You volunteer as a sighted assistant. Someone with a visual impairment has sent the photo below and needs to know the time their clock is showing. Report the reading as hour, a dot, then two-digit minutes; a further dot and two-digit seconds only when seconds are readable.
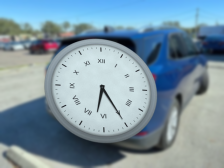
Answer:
6.25
